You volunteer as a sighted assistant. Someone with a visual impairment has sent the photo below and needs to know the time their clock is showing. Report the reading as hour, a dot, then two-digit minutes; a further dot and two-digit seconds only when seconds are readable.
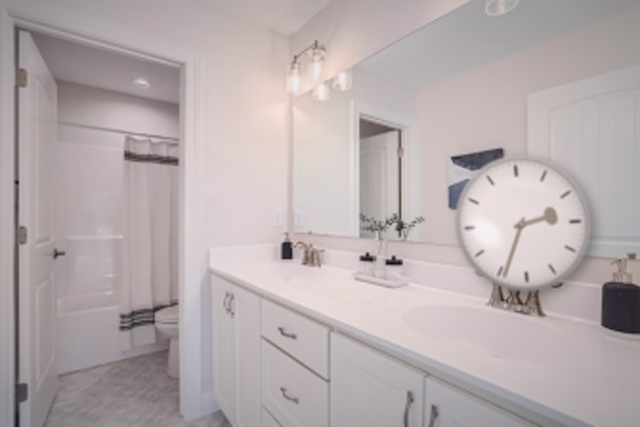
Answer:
2.34
